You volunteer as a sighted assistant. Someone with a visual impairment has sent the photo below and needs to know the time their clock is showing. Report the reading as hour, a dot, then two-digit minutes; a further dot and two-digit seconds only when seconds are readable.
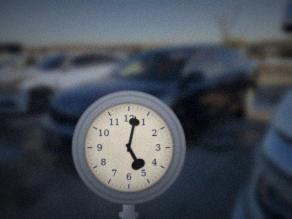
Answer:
5.02
